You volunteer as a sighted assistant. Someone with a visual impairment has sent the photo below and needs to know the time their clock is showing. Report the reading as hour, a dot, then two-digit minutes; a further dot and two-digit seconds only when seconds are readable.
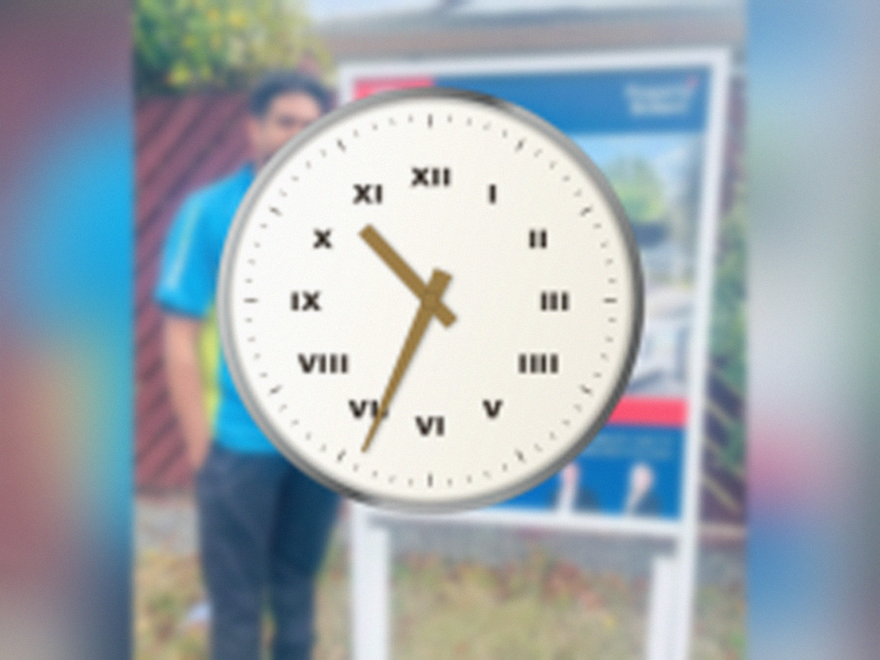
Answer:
10.34
